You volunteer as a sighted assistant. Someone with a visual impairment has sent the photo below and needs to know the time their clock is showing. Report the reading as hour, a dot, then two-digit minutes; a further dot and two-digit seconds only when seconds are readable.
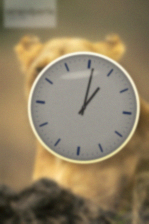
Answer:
1.01
